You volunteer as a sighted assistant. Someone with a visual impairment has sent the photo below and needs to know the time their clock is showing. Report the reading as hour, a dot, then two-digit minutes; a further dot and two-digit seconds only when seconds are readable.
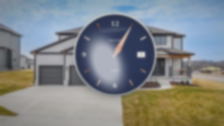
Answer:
1.05
